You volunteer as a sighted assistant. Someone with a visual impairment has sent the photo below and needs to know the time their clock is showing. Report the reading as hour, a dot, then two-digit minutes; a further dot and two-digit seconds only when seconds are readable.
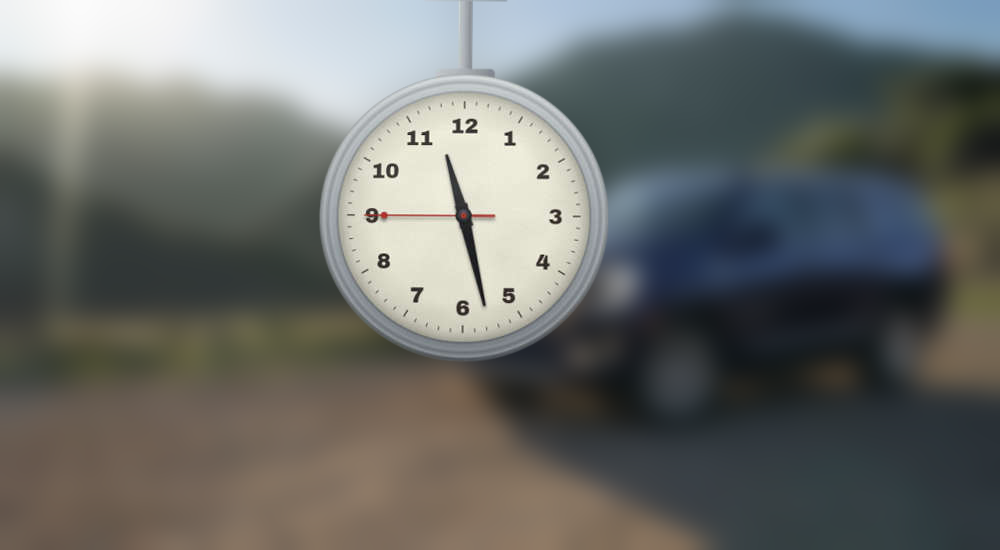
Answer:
11.27.45
